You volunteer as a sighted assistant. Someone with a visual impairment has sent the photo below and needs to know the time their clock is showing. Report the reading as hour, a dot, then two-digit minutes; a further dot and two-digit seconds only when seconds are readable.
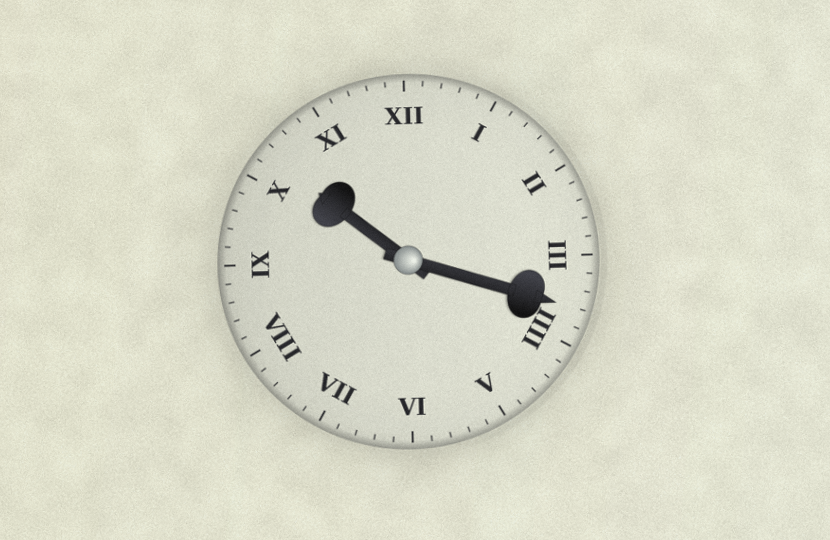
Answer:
10.18
